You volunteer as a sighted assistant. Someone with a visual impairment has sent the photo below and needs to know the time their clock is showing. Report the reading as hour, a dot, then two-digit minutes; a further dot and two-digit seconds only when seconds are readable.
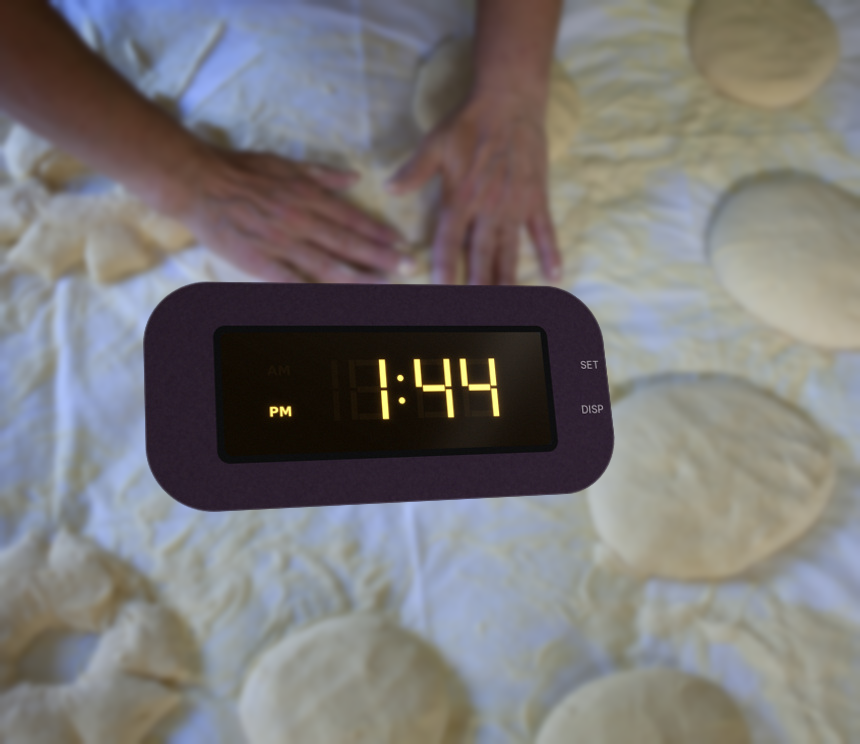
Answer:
1.44
